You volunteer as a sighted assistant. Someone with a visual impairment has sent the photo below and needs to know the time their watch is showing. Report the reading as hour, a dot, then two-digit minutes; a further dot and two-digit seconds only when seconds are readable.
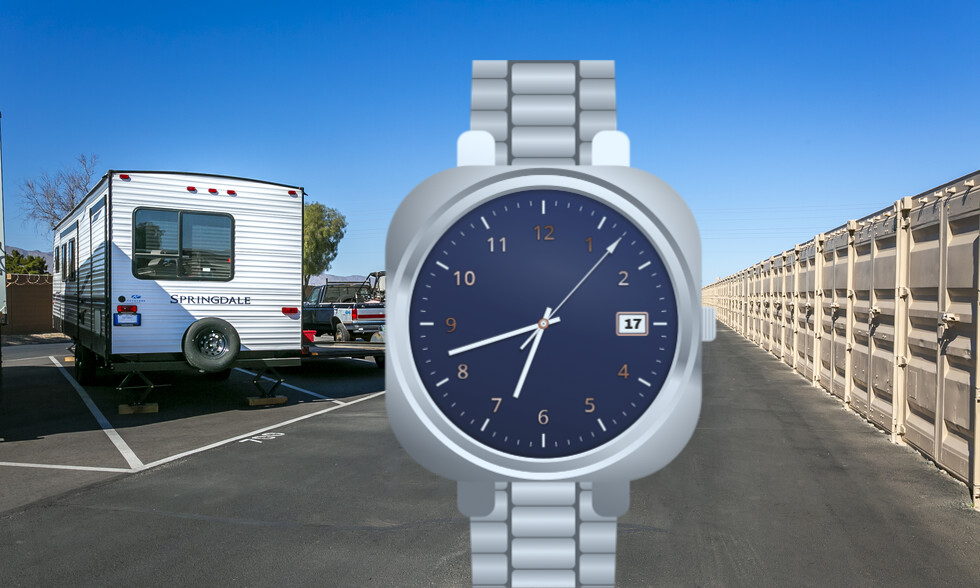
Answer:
6.42.07
